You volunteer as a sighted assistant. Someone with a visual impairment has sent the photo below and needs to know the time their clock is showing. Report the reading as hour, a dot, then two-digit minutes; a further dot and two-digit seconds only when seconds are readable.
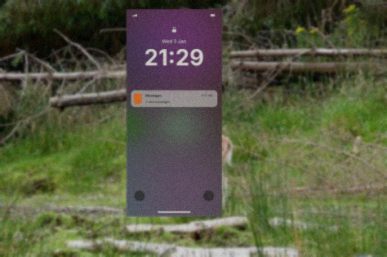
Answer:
21.29
